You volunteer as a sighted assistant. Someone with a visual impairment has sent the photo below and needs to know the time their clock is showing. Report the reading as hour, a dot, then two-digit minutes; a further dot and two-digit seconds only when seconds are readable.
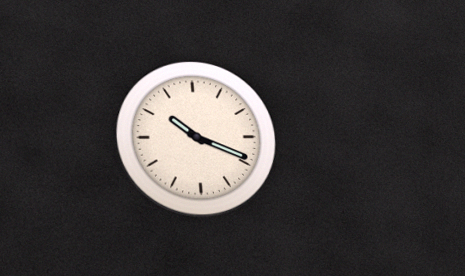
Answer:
10.19
